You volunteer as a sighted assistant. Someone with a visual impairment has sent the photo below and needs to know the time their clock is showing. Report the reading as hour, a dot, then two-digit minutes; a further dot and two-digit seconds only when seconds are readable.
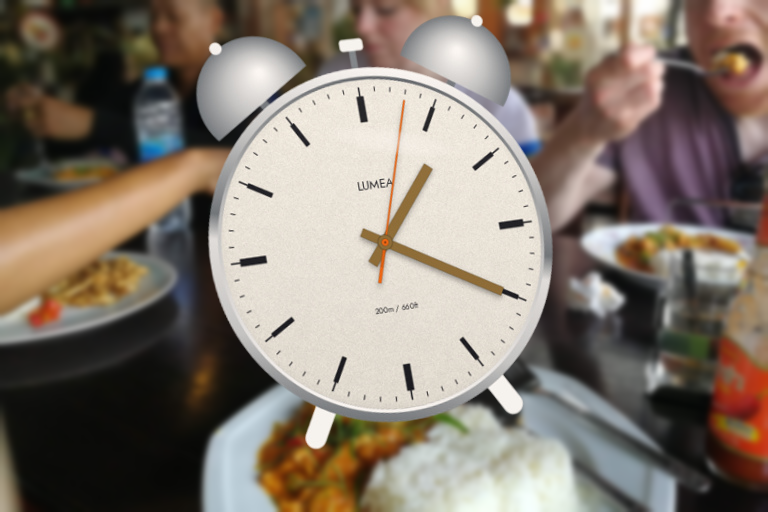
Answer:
1.20.03
